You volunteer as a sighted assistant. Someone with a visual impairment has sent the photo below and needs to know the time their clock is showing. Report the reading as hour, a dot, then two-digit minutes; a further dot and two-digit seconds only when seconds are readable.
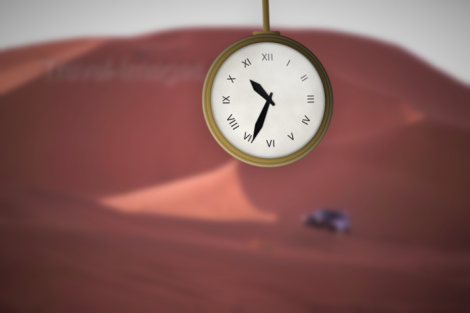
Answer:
10.34
